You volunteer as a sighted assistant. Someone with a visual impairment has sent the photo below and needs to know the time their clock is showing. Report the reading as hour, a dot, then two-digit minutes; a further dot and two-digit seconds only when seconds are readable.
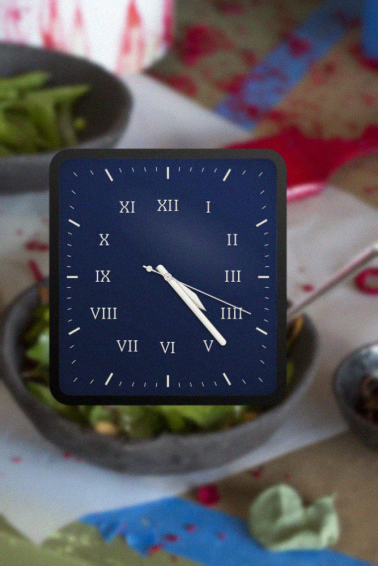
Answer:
4.23.19
